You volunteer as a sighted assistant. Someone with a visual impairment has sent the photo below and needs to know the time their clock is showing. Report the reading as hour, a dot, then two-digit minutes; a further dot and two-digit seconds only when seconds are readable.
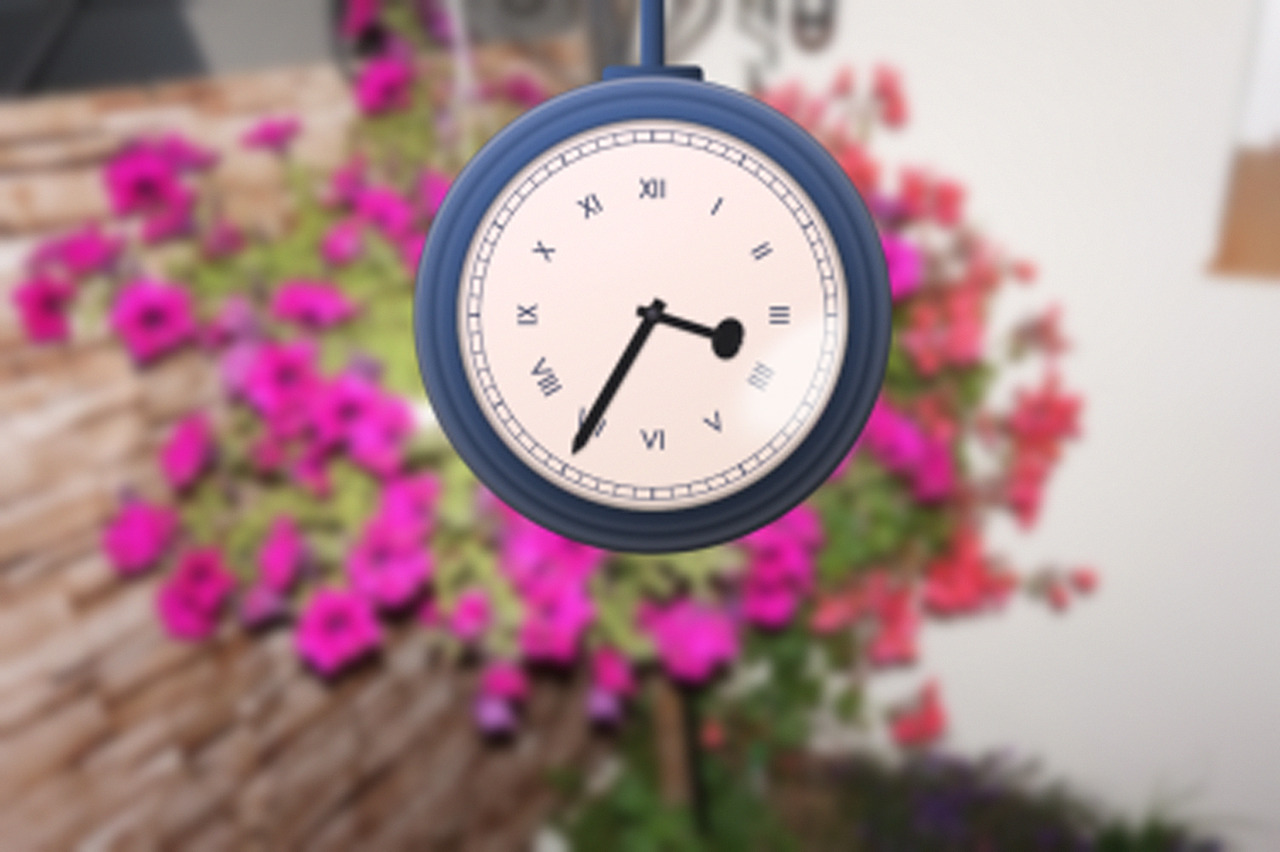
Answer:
3.35
